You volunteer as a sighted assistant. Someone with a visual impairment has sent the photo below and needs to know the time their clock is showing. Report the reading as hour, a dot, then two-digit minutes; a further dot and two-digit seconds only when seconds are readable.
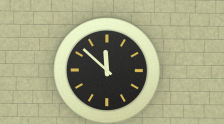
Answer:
11.52
